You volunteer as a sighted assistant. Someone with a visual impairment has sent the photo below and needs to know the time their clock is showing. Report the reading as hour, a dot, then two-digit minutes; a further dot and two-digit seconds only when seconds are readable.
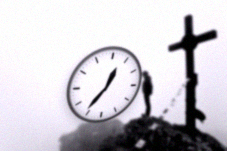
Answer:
12.36
